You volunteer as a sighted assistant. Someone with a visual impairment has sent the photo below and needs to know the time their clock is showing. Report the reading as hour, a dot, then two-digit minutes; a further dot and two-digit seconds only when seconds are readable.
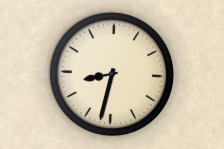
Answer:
8.32
